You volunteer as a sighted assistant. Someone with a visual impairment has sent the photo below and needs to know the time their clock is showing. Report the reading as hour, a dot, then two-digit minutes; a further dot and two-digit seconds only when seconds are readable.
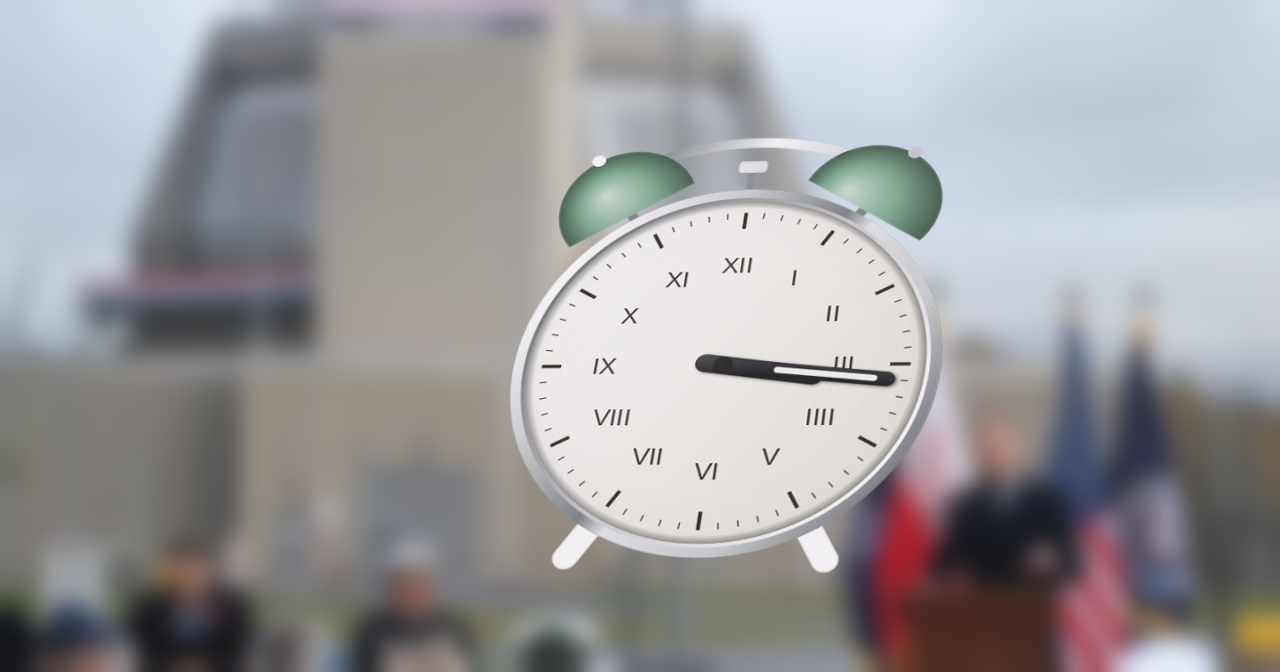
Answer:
3.16
